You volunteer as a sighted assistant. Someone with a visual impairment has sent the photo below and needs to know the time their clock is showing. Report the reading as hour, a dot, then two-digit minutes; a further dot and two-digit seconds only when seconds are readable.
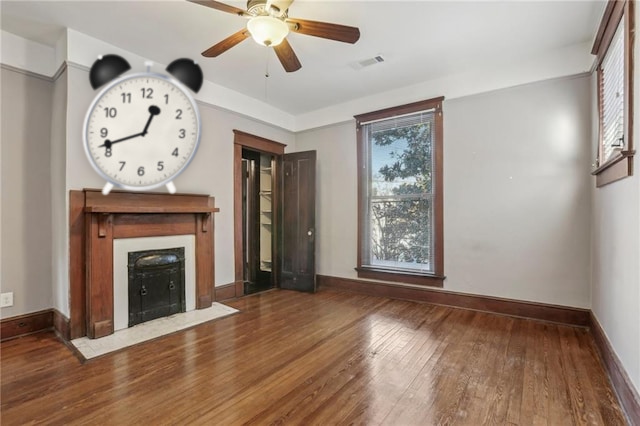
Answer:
12.42
